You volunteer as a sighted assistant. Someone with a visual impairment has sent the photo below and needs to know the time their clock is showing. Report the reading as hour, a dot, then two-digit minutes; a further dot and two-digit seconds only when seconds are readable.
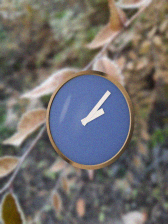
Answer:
2.07
